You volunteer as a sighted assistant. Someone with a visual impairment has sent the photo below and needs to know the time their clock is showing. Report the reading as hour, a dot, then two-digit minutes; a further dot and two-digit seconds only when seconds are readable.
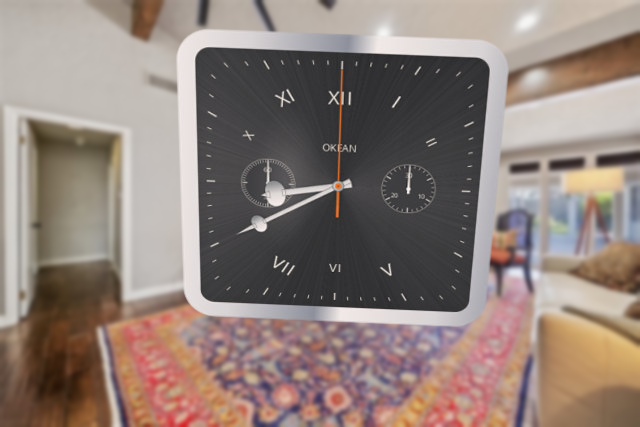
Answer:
8.40
